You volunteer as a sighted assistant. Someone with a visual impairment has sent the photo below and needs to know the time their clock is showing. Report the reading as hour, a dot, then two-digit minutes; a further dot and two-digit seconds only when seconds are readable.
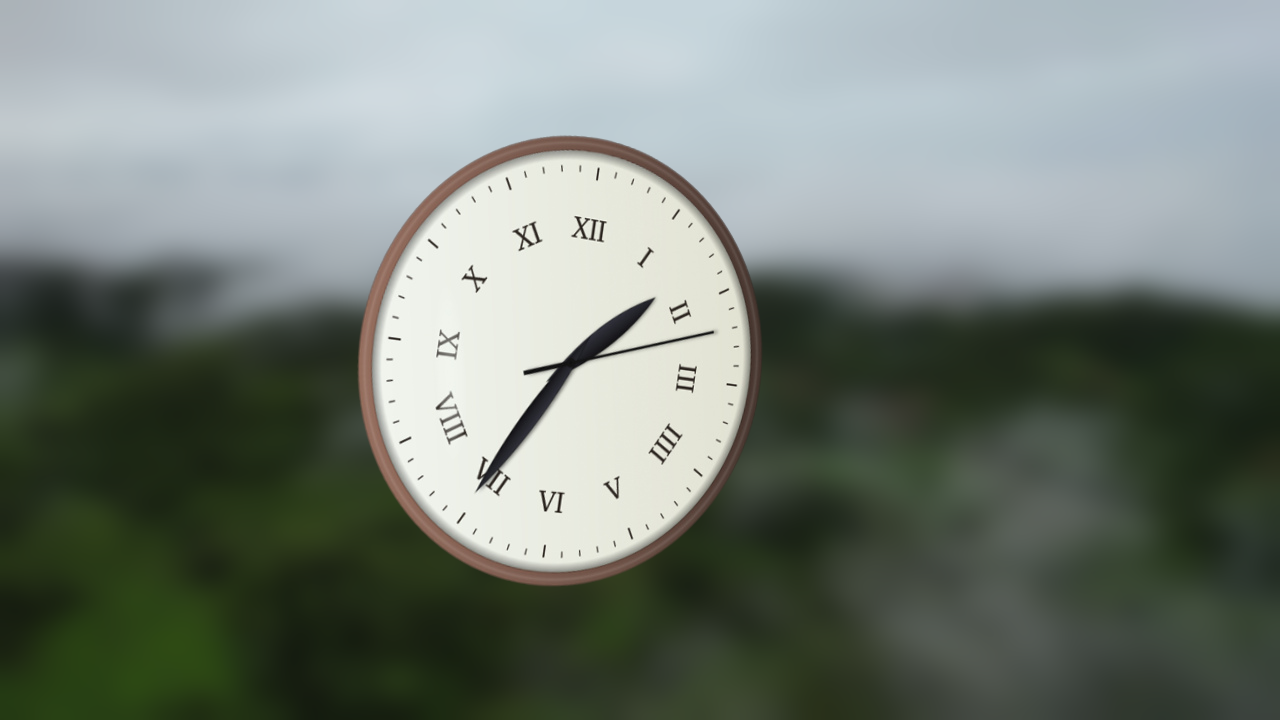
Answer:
1.35.12
